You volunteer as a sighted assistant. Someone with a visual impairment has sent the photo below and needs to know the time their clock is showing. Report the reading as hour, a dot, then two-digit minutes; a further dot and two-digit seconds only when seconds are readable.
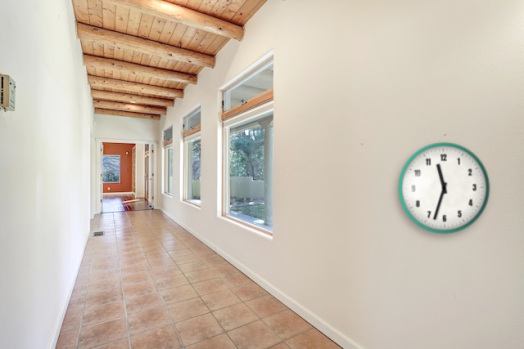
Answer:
11.33
